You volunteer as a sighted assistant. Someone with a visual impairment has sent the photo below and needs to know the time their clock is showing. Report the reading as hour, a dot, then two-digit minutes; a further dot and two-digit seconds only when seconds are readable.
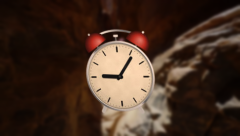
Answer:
9.06
